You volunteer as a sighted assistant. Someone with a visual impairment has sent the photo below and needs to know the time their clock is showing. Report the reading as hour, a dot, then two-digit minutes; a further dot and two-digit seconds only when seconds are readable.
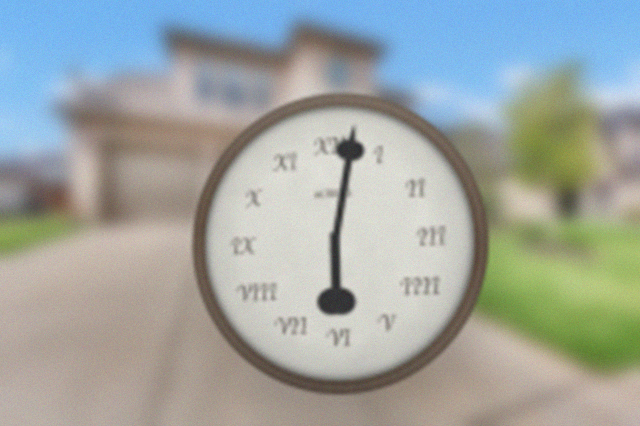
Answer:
6.02
